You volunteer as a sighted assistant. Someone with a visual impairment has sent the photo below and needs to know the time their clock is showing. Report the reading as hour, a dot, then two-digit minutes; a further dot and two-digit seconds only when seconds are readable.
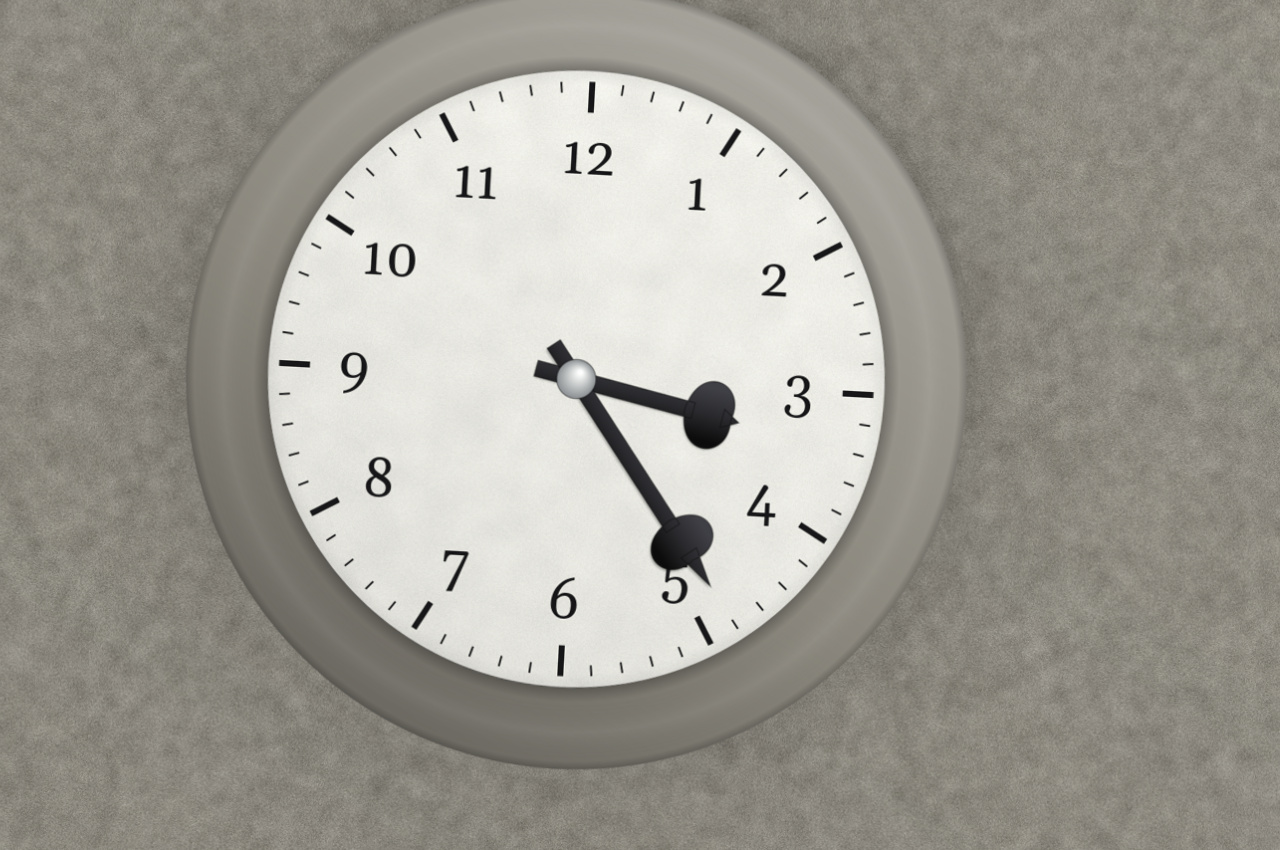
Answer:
3.24
